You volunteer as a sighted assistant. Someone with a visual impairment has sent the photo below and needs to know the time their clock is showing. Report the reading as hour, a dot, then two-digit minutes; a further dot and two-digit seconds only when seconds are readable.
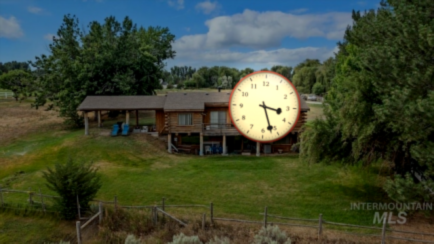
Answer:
3.27
